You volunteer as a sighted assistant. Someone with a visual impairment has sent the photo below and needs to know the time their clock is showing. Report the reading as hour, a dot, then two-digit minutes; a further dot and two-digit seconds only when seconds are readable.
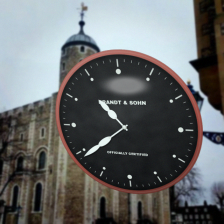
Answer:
10.39
